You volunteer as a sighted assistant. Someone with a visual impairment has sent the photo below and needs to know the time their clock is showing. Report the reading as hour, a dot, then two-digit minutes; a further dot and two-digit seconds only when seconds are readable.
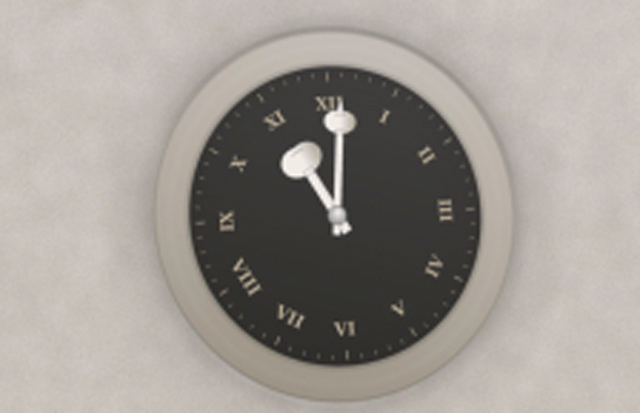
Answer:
11.01
